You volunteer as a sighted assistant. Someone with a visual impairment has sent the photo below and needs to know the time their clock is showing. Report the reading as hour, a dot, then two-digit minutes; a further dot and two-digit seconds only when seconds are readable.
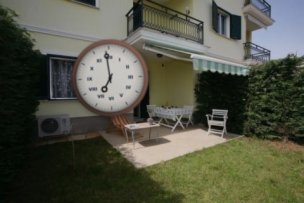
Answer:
6.59
